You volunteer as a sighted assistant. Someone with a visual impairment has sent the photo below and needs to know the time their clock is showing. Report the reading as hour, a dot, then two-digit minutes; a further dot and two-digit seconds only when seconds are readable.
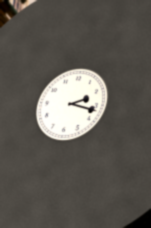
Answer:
2.17
